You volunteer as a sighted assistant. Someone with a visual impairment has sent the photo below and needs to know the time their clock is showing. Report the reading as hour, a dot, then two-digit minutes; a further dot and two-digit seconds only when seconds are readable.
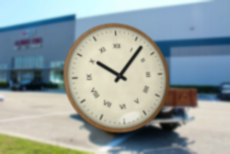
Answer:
10.07
